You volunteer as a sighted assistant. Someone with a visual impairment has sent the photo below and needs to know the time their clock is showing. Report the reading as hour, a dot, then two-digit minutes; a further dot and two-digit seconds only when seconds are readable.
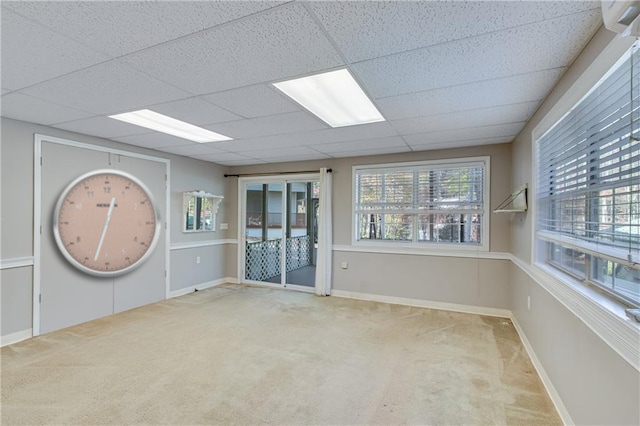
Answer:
12.33
